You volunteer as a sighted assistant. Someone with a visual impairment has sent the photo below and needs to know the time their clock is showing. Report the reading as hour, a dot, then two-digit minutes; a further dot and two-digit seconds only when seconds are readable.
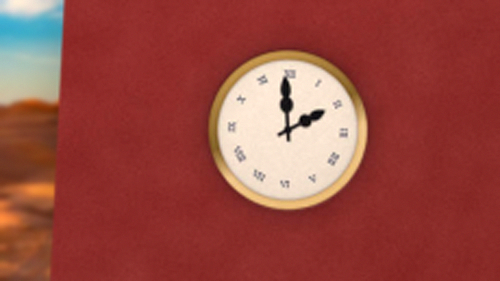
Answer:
1.59
